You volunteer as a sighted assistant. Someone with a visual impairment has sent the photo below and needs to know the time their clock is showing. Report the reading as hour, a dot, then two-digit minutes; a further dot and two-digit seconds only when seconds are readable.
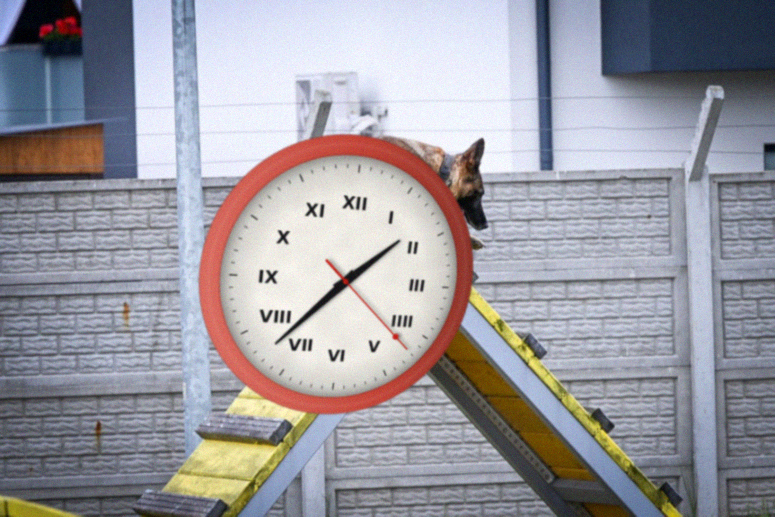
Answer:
1.37.22
